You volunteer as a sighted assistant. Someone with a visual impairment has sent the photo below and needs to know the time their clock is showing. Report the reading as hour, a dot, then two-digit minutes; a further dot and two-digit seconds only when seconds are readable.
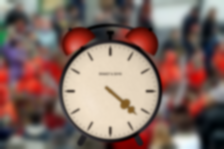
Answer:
4.22
